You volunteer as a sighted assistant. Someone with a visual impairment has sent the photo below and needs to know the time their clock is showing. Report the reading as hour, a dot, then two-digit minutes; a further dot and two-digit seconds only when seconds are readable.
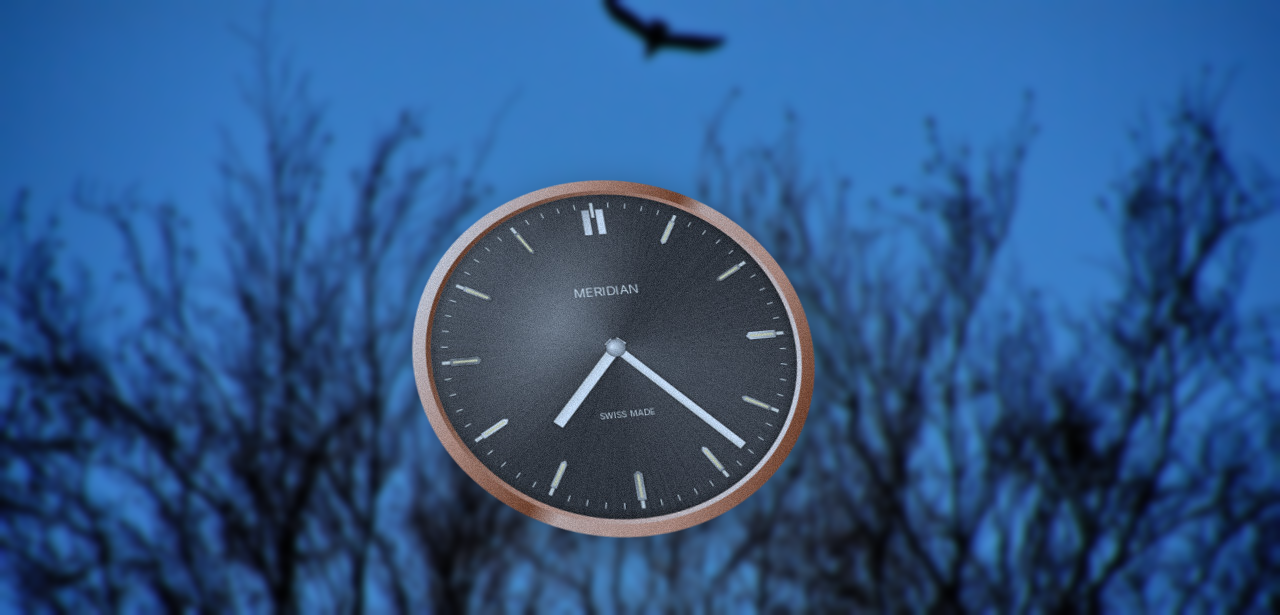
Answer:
7.23
